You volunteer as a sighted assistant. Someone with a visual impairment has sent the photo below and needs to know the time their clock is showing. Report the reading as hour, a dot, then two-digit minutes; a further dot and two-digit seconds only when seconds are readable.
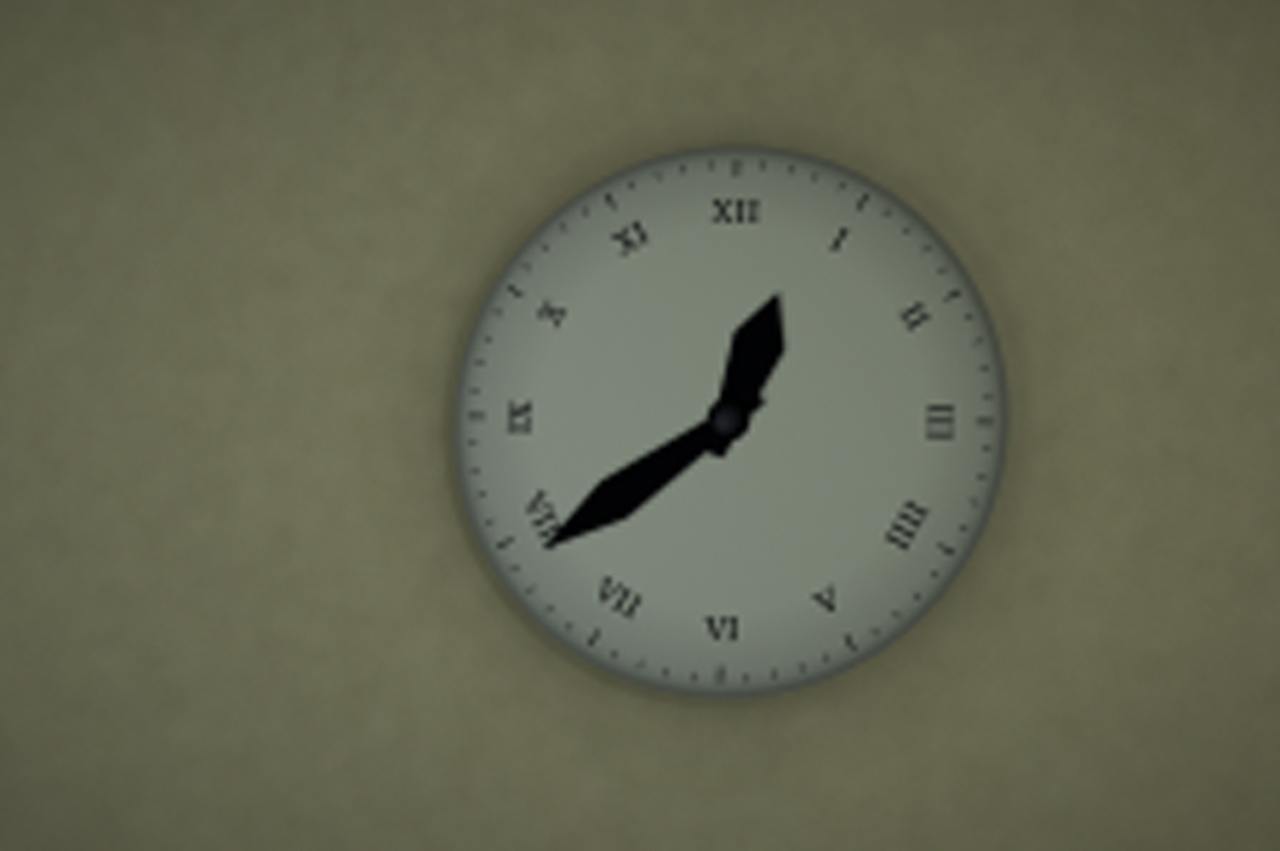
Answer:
12.39
